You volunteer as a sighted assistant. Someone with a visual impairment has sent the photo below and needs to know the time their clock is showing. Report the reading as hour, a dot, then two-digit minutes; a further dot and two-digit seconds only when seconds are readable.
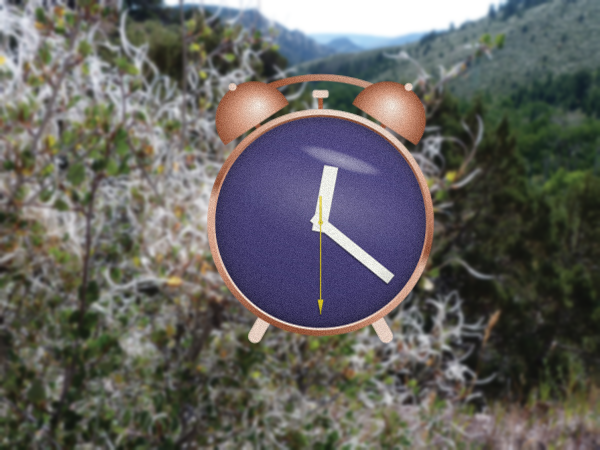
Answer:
12.21.30
